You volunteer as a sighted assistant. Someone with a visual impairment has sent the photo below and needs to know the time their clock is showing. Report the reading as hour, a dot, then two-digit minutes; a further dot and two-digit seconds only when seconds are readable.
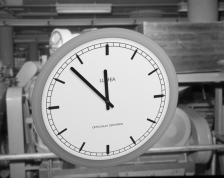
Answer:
11.53
